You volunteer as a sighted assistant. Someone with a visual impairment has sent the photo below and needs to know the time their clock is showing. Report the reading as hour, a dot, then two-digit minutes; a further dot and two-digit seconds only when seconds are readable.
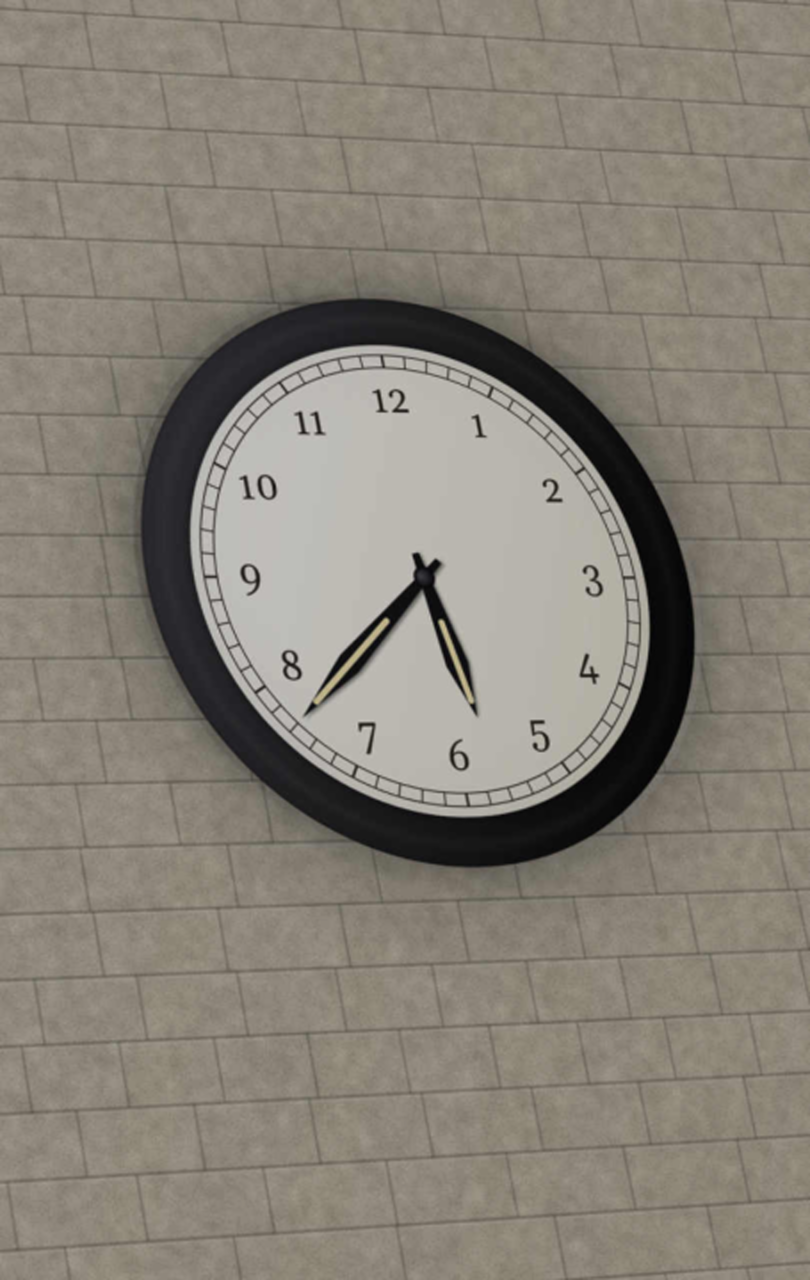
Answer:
5.38
